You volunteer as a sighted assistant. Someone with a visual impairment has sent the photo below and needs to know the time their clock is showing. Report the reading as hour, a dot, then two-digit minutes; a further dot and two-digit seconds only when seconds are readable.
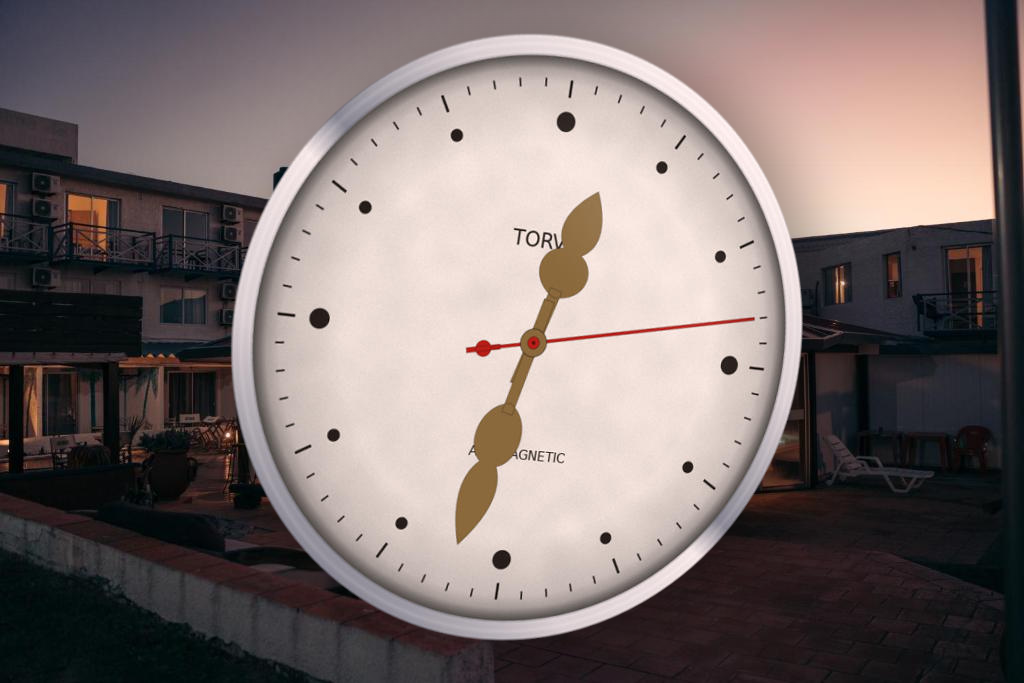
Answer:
12.32.13
